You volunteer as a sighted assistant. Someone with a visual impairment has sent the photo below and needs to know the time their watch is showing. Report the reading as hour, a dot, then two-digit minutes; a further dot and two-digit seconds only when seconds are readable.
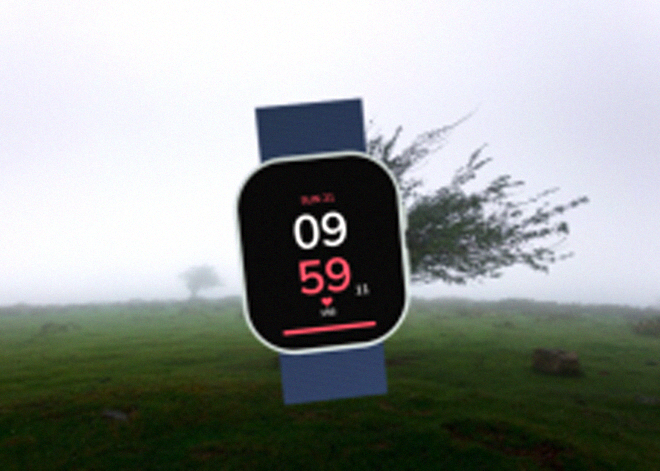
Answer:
9.59
